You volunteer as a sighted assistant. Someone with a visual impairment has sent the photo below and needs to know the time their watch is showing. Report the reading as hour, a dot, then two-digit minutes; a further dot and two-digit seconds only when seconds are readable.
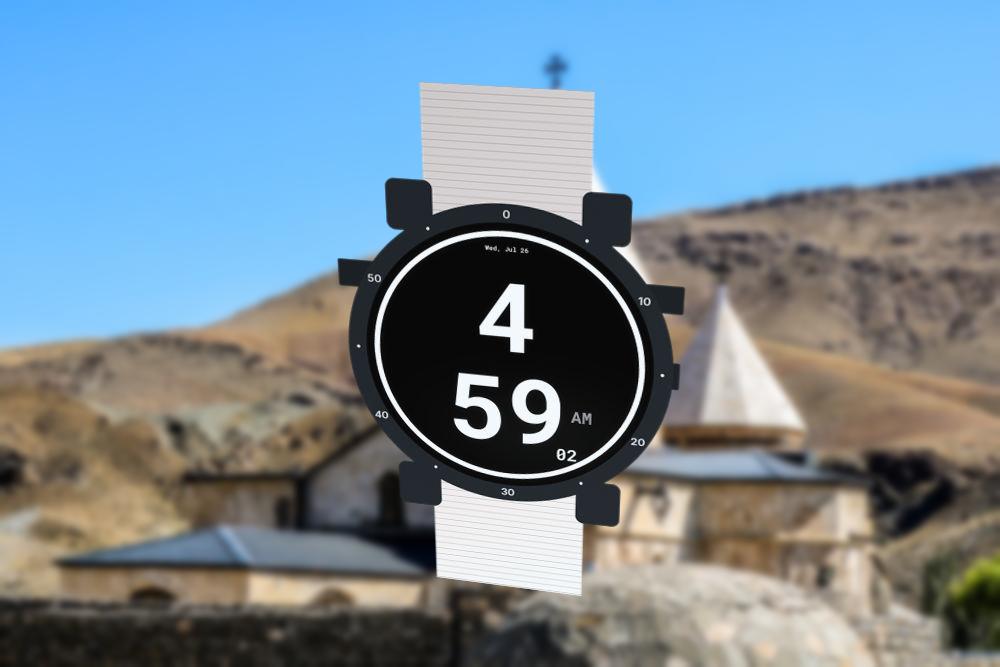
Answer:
4.59.02
